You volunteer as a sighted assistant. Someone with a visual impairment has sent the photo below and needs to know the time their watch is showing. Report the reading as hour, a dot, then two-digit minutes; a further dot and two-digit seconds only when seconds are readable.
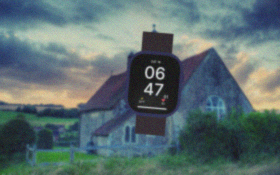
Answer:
6.47
